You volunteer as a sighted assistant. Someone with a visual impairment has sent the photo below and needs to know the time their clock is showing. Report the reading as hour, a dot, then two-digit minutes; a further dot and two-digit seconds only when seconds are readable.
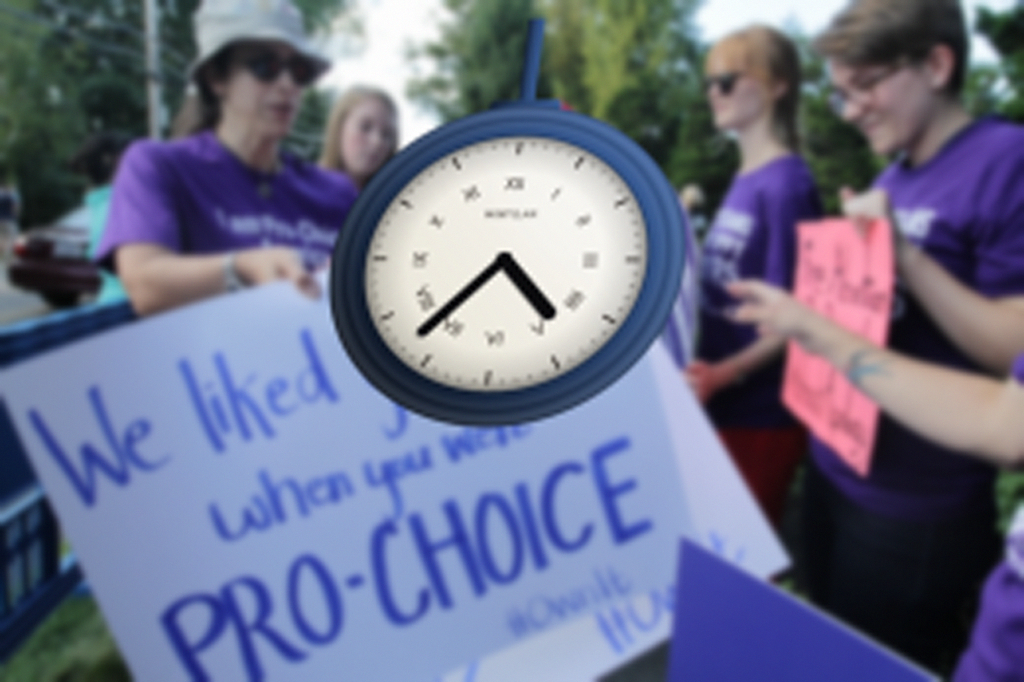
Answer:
4.37
